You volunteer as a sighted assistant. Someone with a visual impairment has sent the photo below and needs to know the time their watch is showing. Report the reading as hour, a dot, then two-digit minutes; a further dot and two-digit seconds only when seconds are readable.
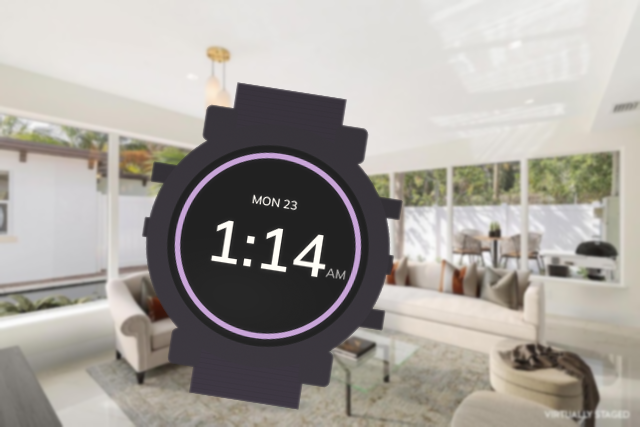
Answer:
1.14
